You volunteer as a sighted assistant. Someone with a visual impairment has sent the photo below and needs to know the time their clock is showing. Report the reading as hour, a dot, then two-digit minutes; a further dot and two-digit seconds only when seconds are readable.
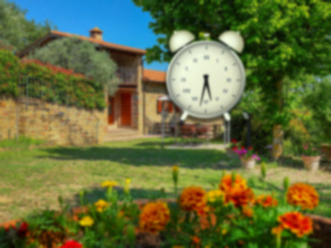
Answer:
5.32
